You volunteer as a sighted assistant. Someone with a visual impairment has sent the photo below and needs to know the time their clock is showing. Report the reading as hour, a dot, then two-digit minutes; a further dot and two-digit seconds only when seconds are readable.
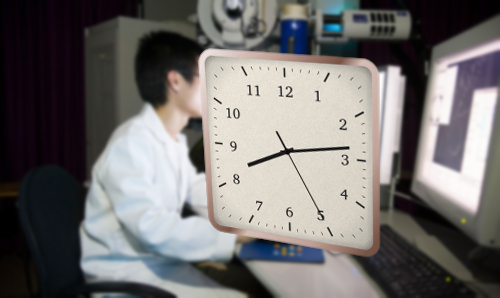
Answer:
8.13.25
